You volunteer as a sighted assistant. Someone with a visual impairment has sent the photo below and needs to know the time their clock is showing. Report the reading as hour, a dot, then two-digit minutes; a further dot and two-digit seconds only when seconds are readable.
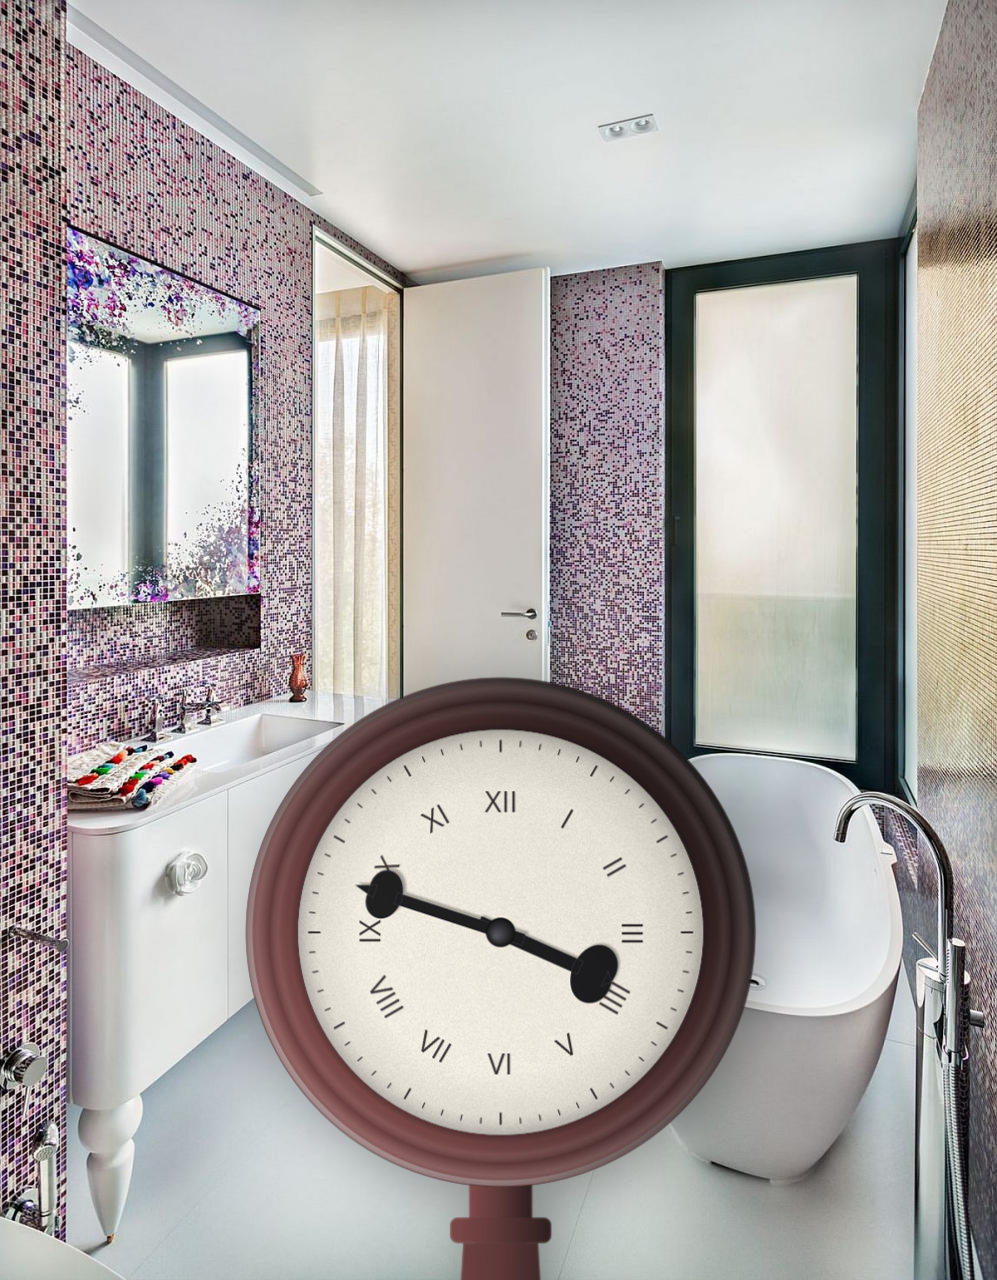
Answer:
3.48
